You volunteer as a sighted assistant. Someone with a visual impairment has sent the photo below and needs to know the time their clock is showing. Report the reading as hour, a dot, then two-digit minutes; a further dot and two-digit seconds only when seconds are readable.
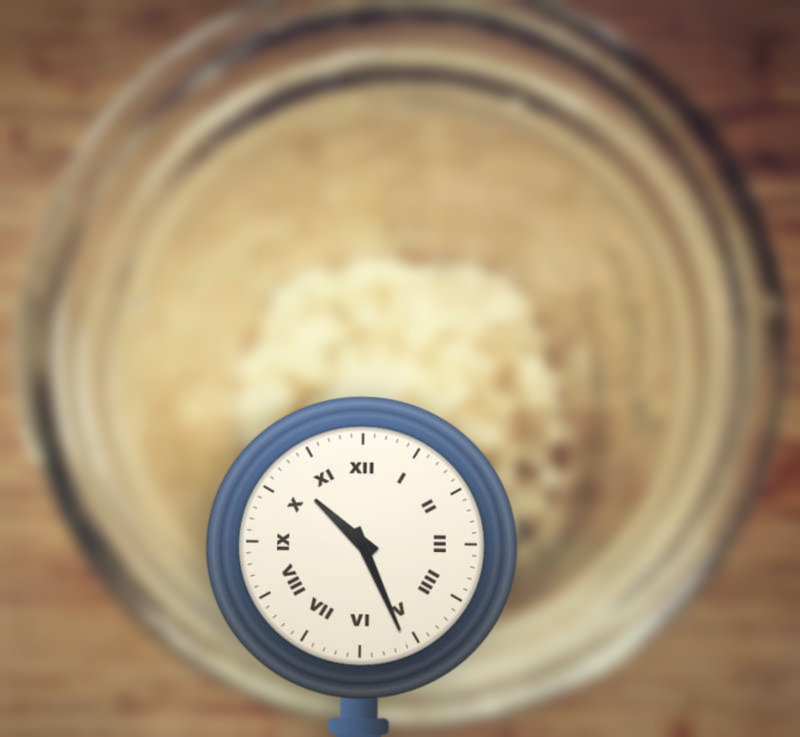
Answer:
10.26
